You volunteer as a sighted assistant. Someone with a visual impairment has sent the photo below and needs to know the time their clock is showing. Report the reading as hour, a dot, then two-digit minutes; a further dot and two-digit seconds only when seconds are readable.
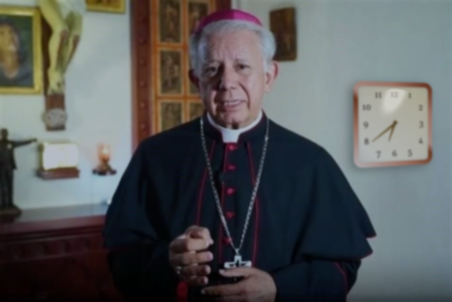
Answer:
6.39
